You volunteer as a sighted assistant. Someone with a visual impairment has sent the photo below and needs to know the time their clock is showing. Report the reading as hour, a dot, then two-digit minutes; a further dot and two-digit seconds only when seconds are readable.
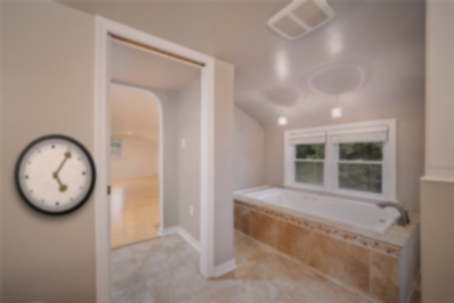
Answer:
5.06
